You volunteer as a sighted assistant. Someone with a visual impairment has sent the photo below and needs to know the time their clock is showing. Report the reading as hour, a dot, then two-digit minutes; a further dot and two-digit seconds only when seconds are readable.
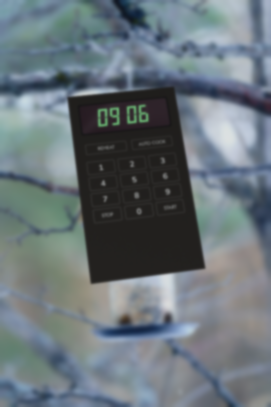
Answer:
9.06
